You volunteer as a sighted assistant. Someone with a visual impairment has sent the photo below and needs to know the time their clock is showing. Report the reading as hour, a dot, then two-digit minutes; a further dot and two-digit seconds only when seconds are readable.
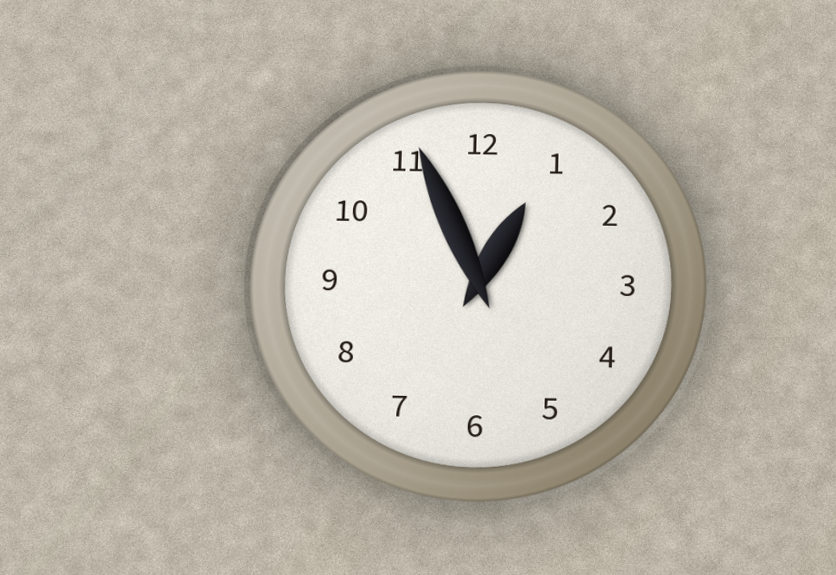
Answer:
12.56
